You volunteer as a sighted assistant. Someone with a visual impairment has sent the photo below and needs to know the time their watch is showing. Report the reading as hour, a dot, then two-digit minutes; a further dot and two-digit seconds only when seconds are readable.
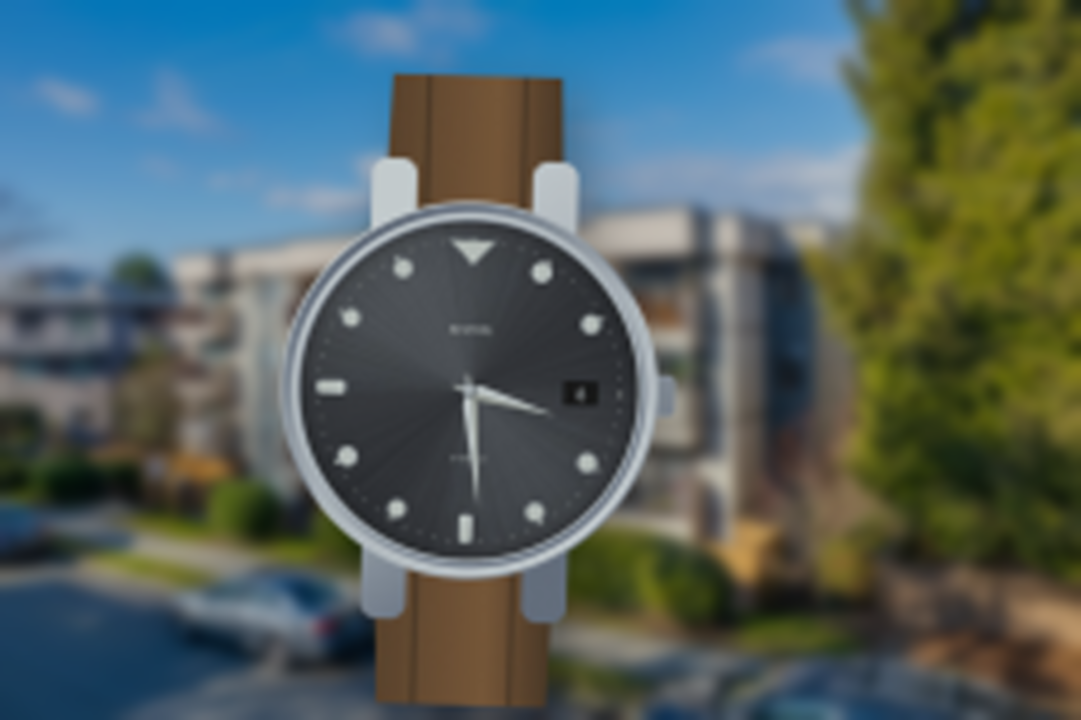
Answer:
3.29
